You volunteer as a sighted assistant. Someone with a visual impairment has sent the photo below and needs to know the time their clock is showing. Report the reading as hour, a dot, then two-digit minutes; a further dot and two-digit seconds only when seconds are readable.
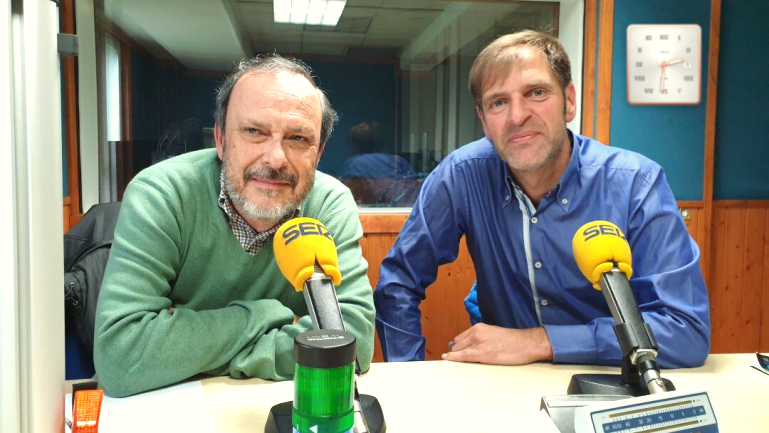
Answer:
2.31
